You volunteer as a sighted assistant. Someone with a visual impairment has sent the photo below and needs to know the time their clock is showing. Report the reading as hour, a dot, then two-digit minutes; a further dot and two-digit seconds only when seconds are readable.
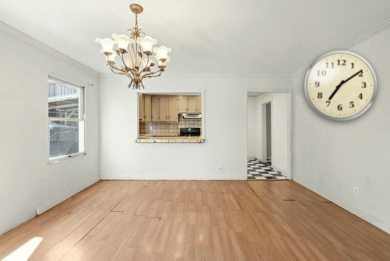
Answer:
7.09
